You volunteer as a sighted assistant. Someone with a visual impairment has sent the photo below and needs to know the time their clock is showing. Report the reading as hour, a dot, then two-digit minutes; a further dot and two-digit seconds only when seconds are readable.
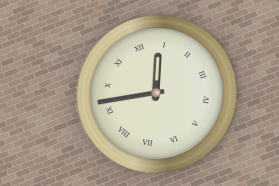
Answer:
12.47
